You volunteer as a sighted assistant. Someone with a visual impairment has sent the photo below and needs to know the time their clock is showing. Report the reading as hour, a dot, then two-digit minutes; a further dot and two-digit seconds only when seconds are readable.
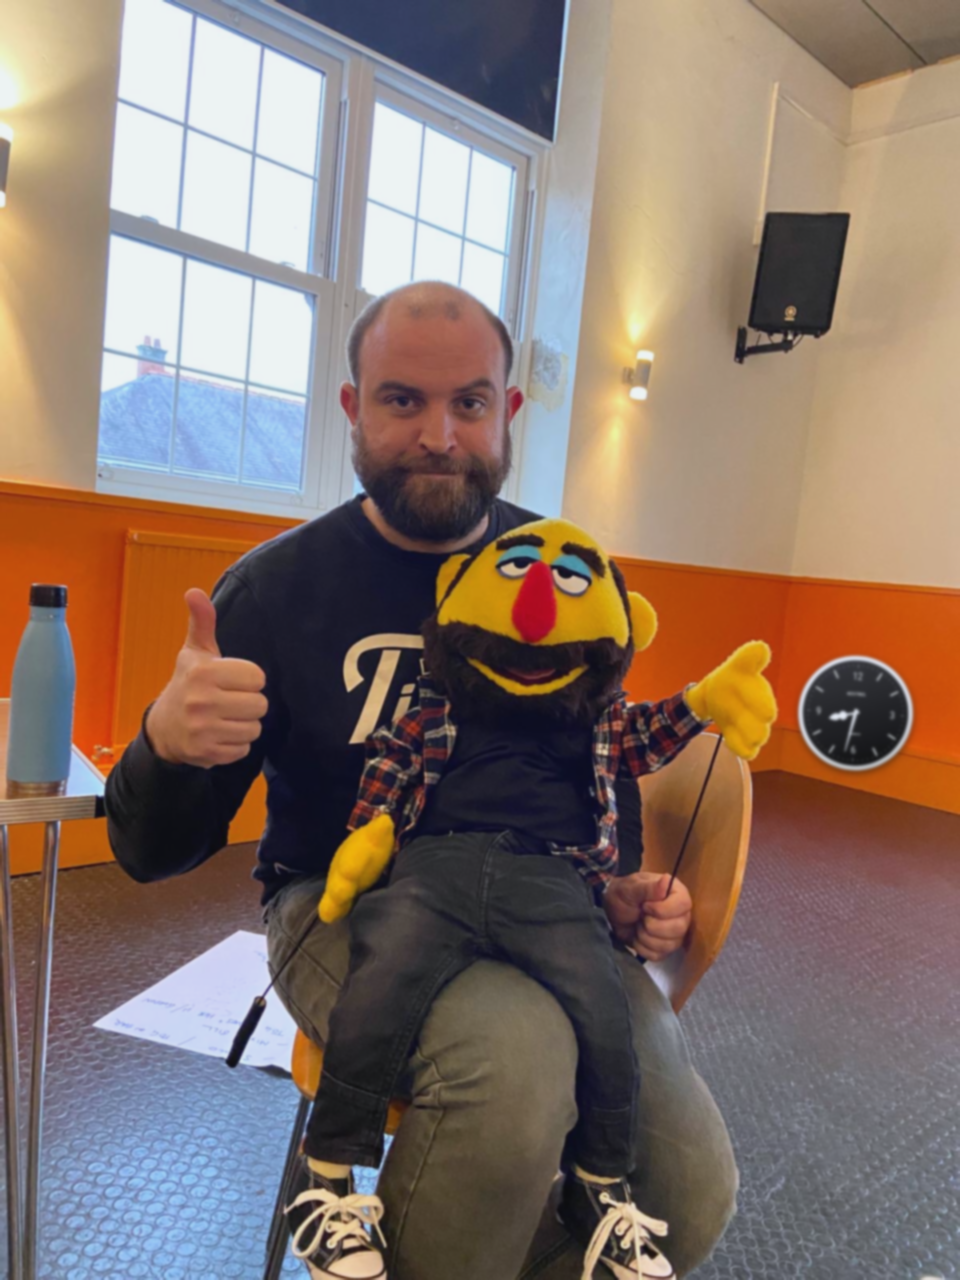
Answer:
8.32
